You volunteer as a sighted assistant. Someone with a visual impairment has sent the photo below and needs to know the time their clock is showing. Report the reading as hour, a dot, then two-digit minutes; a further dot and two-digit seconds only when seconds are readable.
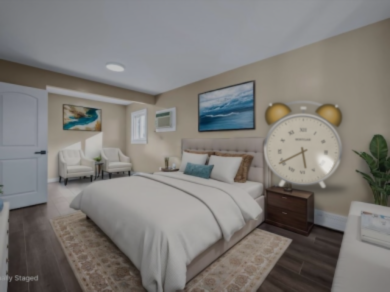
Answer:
5.40
